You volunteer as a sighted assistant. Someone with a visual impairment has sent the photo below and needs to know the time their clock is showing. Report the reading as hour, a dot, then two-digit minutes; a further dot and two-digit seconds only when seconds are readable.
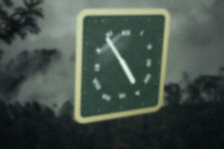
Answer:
4.54
